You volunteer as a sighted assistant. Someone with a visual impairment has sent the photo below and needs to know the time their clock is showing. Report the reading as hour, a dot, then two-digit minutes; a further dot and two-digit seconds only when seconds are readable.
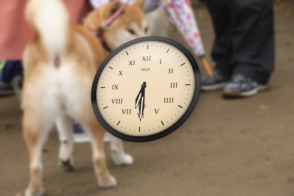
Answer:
6.30
